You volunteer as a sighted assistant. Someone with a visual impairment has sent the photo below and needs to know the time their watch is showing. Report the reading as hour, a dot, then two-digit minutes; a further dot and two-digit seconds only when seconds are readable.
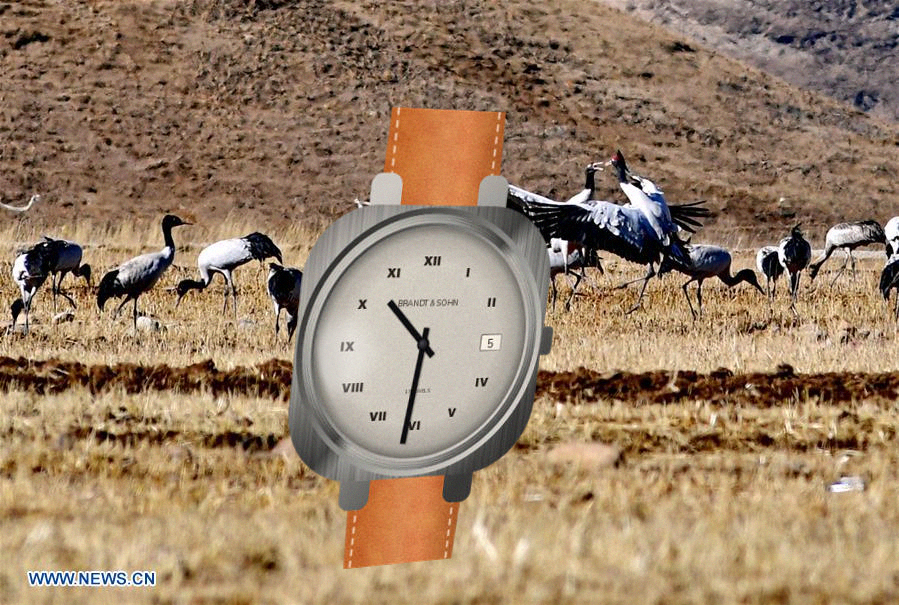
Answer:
10.31
